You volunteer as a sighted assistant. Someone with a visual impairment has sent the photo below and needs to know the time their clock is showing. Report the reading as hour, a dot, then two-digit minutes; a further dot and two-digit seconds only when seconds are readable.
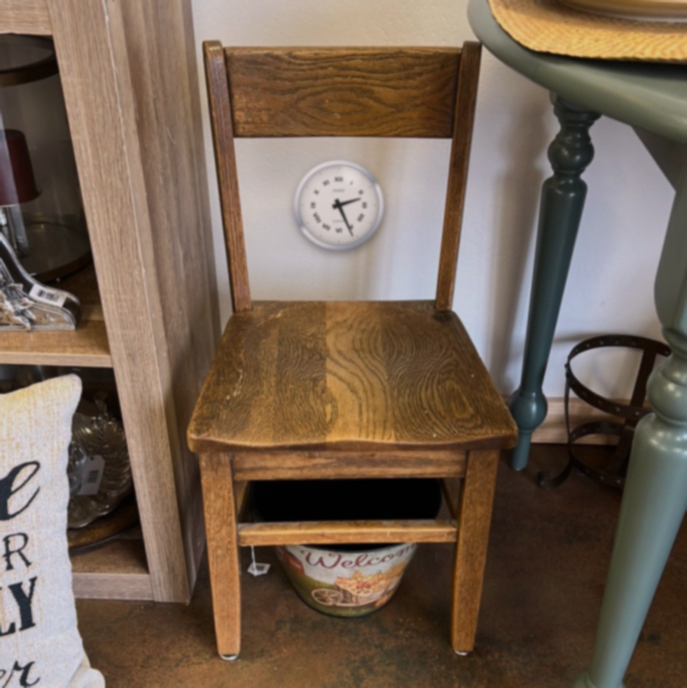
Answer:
2.26
